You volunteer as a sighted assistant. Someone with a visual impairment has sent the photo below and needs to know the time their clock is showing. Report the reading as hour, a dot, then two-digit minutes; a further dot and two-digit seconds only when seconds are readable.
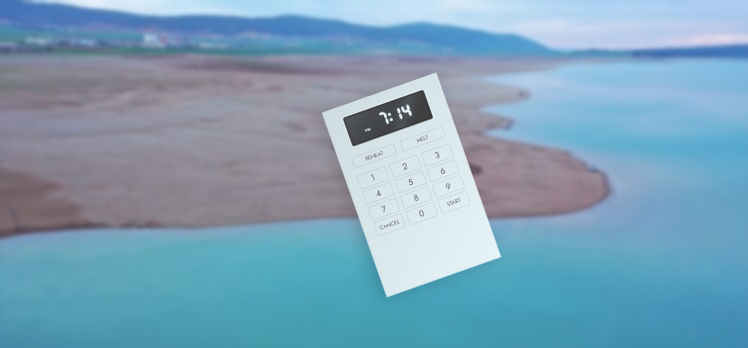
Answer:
7.14
